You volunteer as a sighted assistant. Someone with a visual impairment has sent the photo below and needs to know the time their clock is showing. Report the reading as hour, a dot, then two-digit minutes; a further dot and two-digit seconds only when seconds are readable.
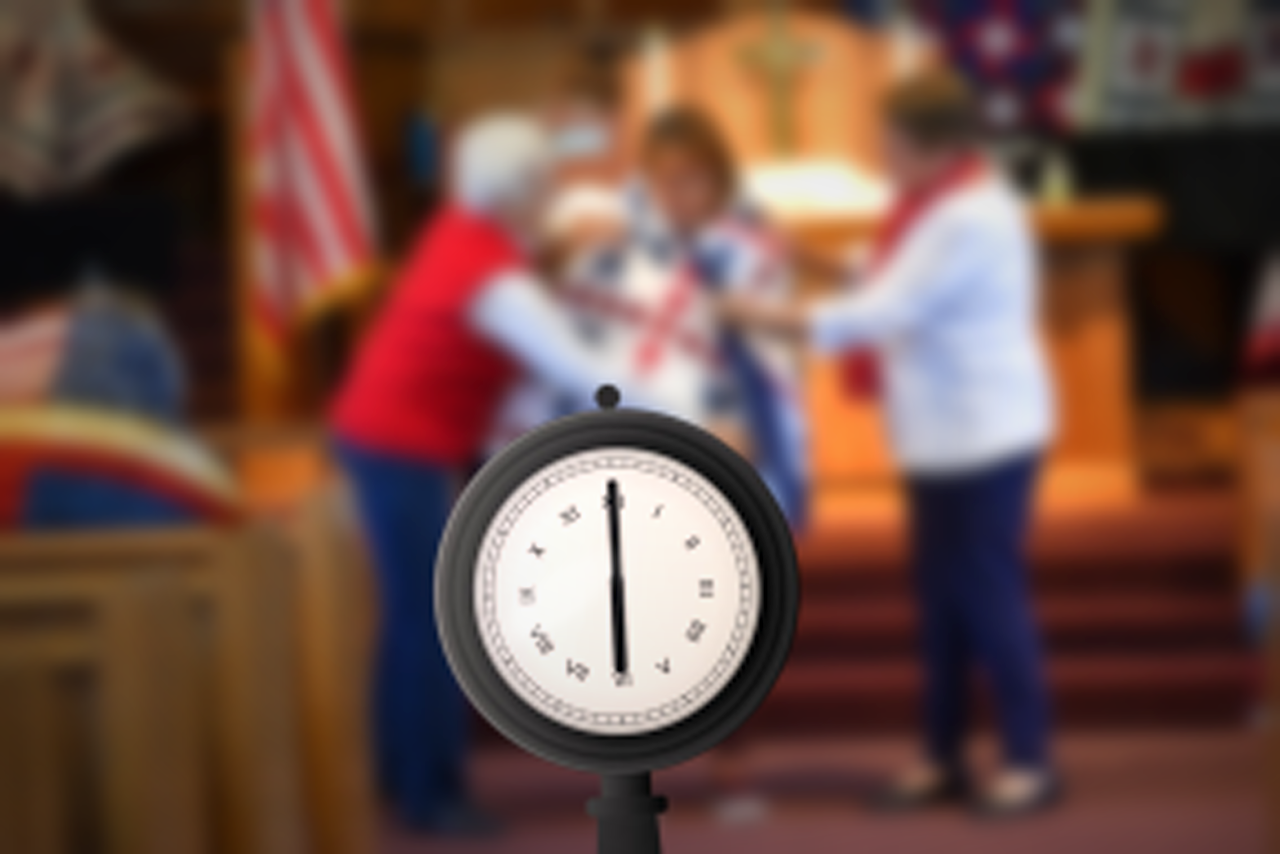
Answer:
6.00
